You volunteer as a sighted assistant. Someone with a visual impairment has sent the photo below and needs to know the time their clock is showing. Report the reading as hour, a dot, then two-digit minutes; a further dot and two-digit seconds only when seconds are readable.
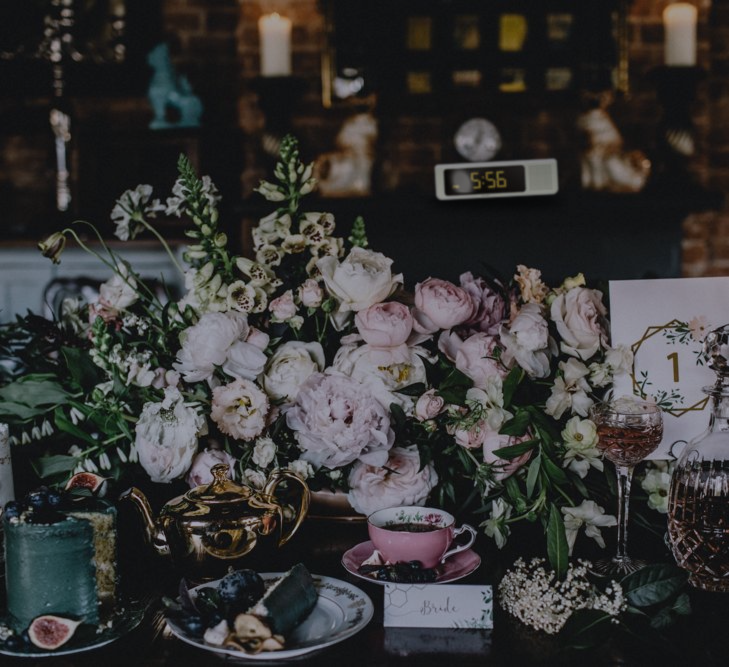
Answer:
5.56
